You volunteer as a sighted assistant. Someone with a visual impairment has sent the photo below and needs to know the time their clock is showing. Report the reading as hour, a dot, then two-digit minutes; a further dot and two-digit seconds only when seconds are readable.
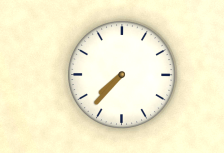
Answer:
7.37
